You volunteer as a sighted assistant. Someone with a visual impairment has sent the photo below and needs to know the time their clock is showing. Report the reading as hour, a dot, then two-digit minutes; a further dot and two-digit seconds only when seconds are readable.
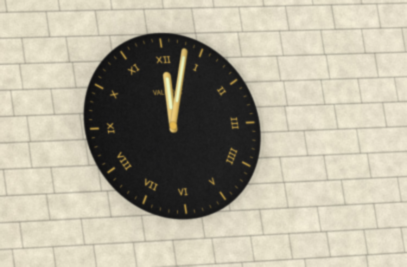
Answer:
12.03
